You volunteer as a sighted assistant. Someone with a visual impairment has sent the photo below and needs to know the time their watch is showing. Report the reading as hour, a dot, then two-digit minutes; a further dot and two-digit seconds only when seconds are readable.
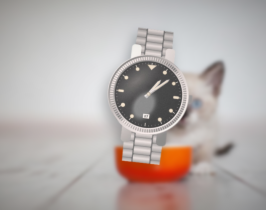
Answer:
1.08
